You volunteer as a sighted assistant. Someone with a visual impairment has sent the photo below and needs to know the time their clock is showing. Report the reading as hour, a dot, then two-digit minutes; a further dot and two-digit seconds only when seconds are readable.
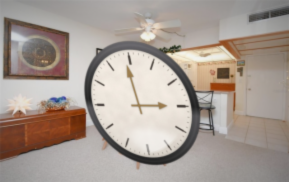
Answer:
2.59
